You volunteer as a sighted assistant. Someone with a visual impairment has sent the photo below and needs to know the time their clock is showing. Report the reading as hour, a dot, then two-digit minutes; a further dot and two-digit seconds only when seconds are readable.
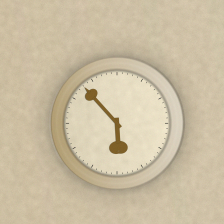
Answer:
5.53
